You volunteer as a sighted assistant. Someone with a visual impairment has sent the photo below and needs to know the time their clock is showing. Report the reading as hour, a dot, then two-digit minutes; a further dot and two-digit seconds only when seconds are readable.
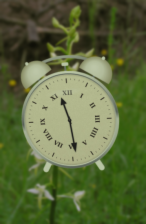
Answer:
11.29
